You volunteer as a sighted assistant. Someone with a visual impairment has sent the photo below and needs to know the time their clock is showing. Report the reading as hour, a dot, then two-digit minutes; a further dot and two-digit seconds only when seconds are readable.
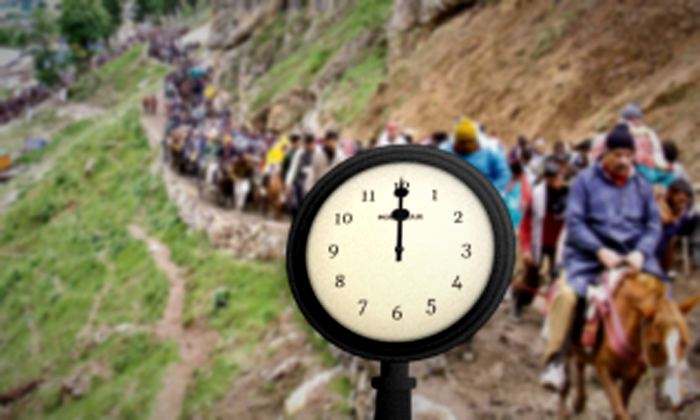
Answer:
12.00
